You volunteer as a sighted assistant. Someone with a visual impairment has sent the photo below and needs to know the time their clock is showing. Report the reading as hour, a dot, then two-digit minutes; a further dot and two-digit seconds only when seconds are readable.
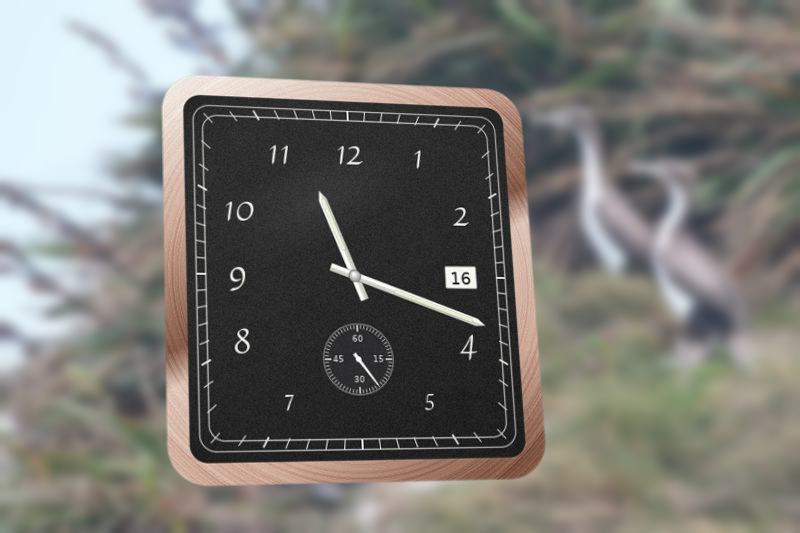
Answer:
11.18.24
